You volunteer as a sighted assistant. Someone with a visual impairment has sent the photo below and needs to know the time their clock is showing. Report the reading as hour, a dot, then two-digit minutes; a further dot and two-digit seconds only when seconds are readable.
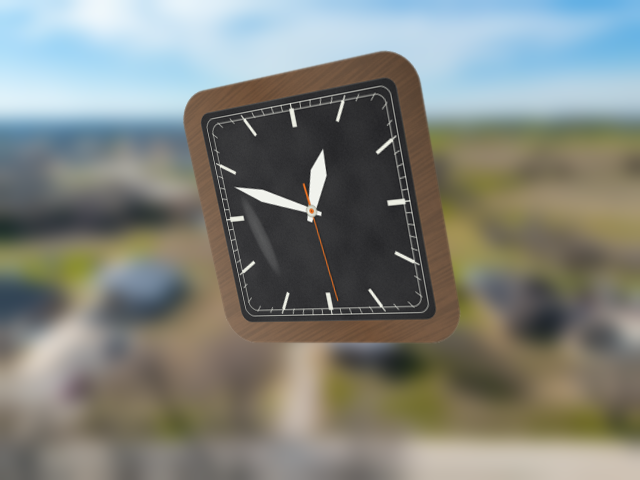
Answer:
12.48.29
